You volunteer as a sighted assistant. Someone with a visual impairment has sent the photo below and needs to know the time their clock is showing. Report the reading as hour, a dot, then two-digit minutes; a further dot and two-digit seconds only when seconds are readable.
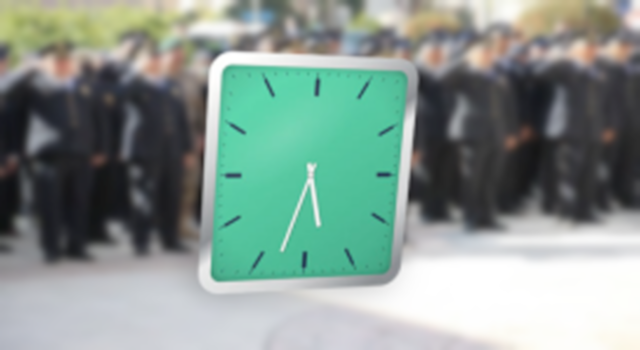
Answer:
5.33
